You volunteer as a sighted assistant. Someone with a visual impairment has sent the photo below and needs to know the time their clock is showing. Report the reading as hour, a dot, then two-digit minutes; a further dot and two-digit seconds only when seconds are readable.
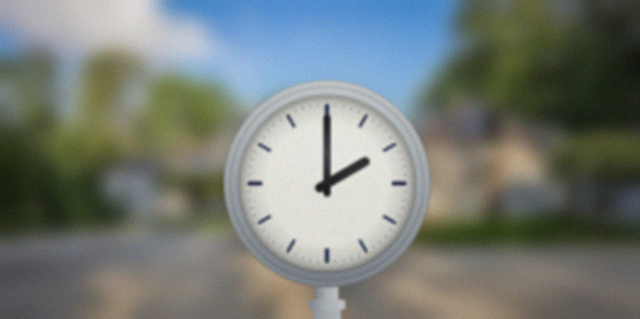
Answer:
2.00
